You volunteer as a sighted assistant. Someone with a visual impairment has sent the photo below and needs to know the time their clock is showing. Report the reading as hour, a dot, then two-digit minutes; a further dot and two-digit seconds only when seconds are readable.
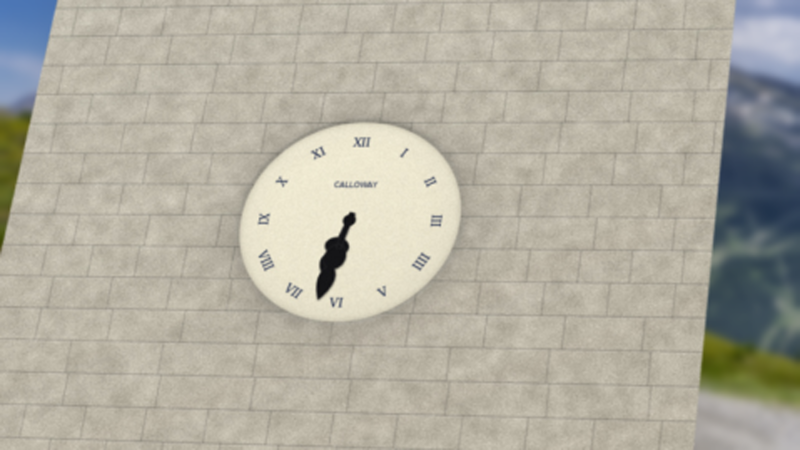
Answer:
6.32
